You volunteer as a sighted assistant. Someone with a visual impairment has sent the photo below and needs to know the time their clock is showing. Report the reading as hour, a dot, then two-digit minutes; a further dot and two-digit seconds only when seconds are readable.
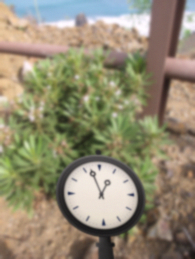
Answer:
12.57
